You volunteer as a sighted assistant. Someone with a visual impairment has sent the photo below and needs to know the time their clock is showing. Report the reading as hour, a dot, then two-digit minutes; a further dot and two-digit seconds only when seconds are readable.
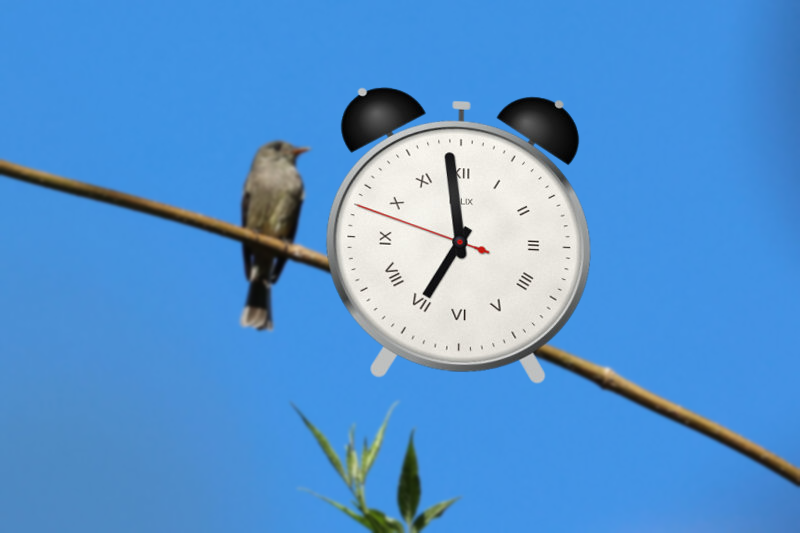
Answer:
6.58.48
